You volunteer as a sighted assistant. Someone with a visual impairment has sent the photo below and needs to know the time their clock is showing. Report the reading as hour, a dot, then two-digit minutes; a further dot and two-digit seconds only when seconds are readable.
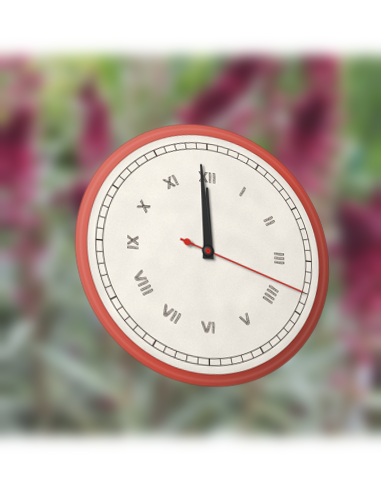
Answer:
11.59.18
